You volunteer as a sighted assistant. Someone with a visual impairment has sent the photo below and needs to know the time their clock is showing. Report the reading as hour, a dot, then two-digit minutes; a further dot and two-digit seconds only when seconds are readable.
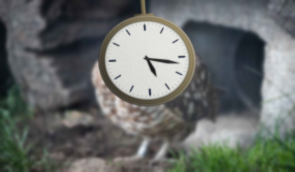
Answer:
5.17
